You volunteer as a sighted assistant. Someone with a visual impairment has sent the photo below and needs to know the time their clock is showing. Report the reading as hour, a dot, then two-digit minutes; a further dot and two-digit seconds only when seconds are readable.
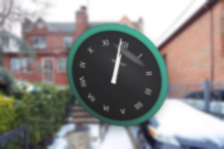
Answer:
11.59
